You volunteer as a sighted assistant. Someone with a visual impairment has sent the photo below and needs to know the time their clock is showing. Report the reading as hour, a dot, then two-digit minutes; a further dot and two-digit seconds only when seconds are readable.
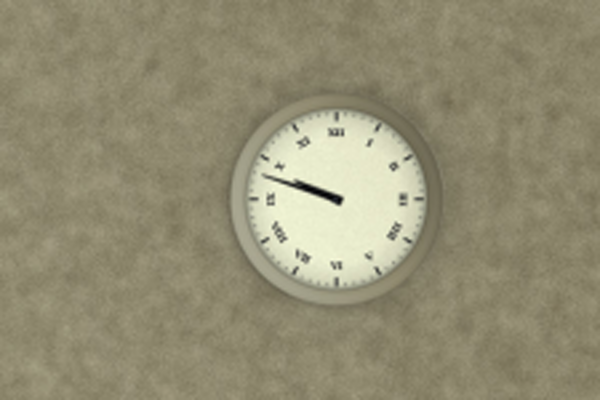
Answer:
9.48
